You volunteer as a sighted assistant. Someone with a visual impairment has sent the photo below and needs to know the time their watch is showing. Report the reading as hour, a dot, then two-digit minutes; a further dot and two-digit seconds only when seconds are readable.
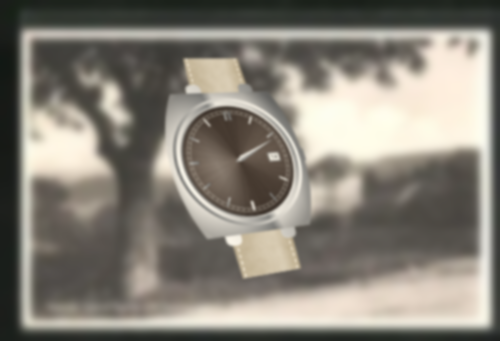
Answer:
2.11
